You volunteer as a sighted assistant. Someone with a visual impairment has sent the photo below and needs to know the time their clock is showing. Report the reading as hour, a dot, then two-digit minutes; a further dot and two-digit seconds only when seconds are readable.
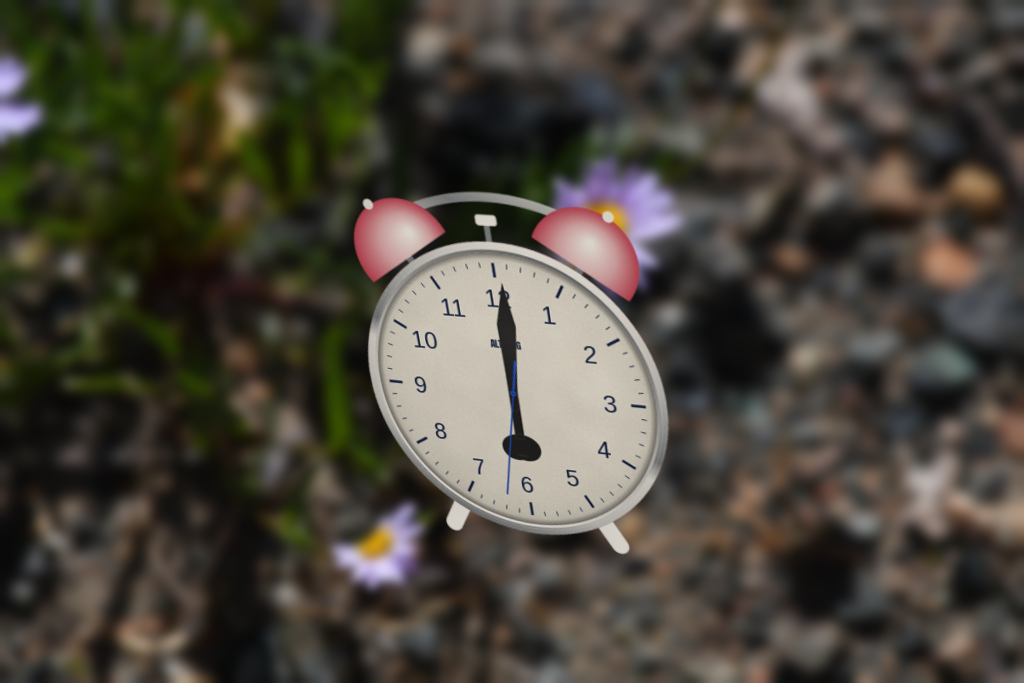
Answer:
6.00.32
